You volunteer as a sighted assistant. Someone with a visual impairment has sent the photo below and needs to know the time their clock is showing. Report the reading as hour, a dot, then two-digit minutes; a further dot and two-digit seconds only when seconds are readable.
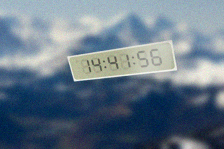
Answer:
14.41.56
